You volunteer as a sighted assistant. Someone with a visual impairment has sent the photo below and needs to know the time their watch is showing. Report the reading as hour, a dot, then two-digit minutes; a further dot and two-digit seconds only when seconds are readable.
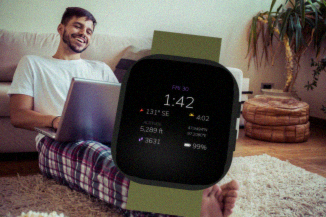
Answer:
1.42
